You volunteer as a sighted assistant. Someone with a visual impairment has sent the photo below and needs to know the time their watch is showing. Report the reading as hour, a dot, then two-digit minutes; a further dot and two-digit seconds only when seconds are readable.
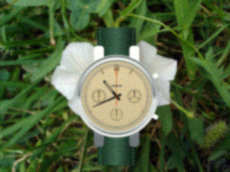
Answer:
10.41
